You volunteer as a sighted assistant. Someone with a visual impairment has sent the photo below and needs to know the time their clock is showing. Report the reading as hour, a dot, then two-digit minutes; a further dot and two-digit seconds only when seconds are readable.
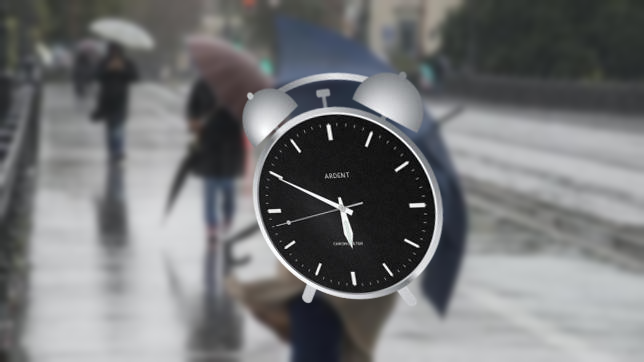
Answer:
5.49.43
